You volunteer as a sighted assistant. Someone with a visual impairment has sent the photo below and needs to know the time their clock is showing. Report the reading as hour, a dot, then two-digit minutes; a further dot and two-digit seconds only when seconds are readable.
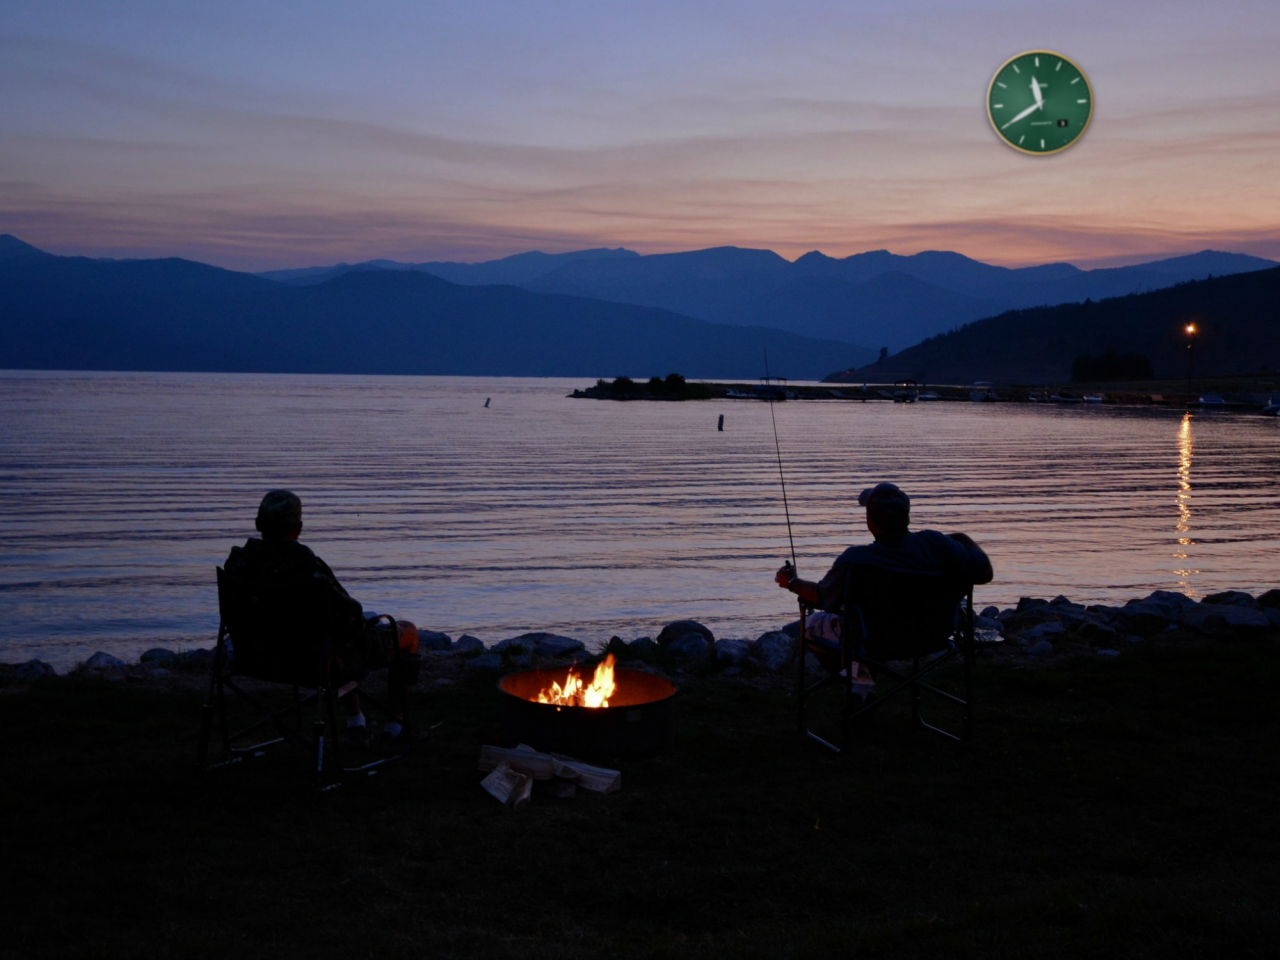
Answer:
11.40
